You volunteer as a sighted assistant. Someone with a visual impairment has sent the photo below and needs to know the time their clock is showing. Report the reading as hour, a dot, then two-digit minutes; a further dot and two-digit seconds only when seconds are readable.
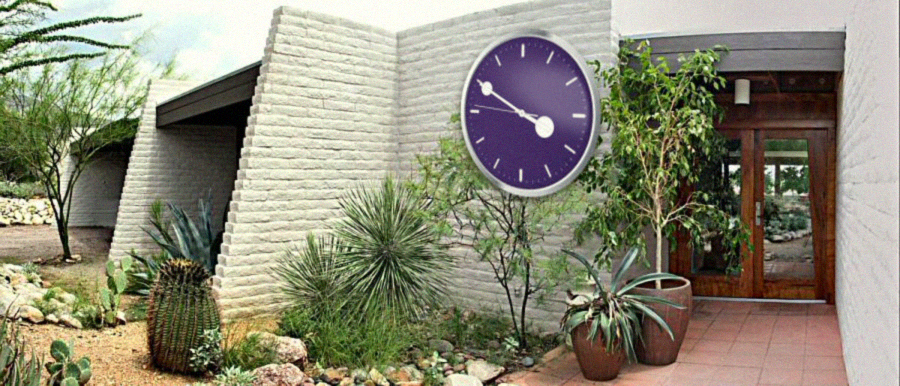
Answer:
3.49.46
